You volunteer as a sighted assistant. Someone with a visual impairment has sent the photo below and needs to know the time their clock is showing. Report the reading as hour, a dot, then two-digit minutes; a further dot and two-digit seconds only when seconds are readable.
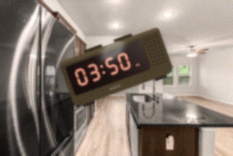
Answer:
3.50
